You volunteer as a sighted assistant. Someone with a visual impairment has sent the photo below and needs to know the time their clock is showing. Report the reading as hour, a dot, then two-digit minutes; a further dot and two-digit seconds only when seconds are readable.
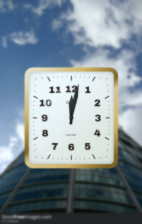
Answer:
12.02
